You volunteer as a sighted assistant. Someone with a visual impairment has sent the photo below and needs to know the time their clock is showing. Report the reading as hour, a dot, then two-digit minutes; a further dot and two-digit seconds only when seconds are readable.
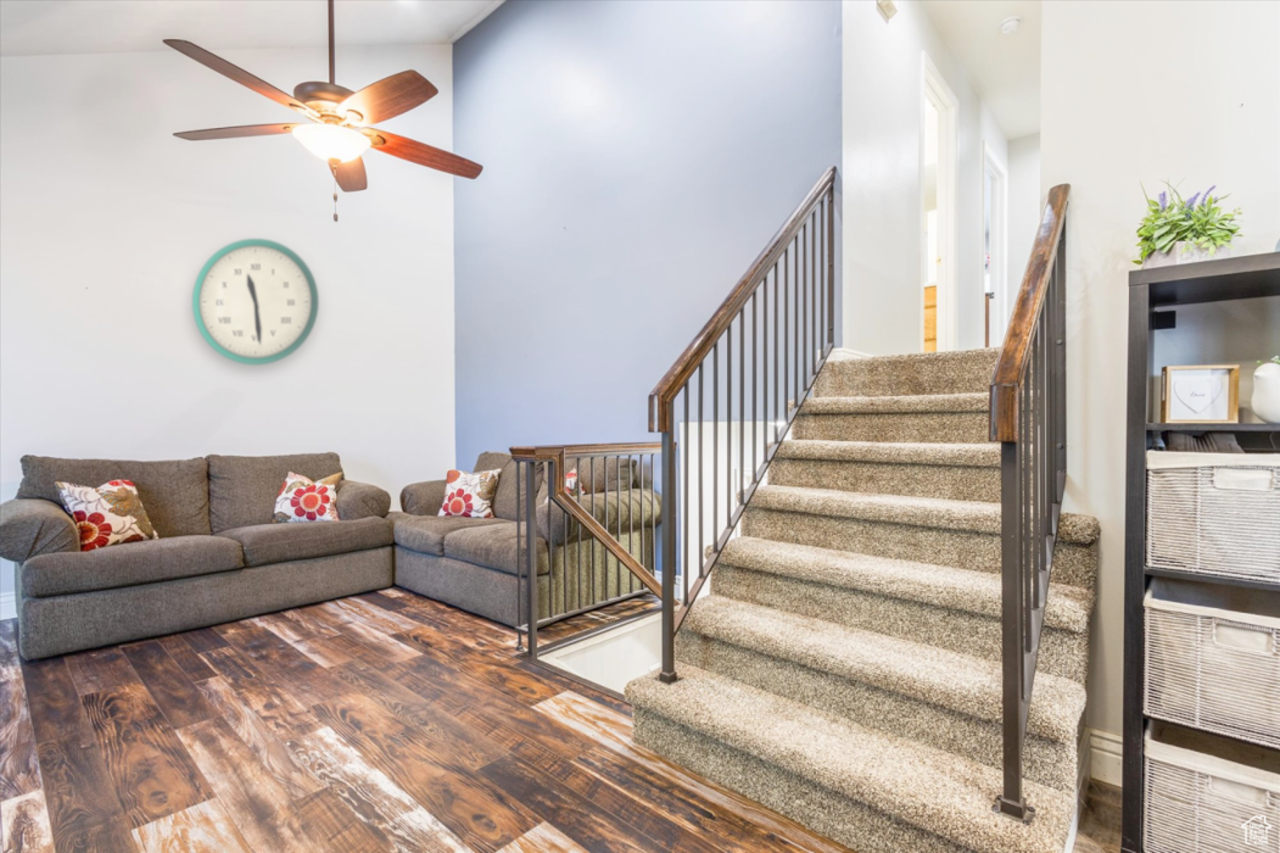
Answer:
11.29
